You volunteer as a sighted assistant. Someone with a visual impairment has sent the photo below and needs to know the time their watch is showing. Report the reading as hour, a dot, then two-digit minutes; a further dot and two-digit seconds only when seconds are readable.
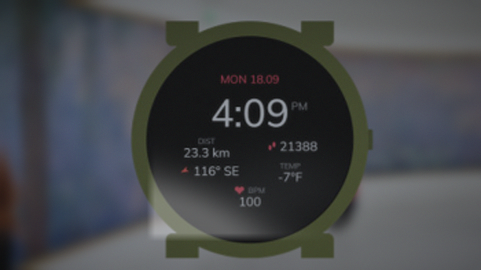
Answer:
4.09
